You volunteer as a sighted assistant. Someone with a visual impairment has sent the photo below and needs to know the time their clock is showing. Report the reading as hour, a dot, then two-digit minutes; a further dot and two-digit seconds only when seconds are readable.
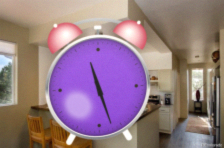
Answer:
11.27
